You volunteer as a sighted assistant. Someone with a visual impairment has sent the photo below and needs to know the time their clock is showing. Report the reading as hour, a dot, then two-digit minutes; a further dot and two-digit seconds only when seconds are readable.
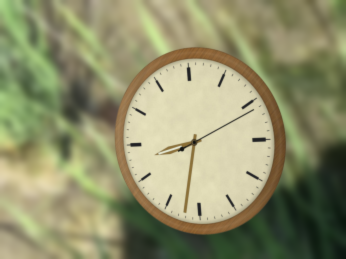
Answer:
8.32.11
